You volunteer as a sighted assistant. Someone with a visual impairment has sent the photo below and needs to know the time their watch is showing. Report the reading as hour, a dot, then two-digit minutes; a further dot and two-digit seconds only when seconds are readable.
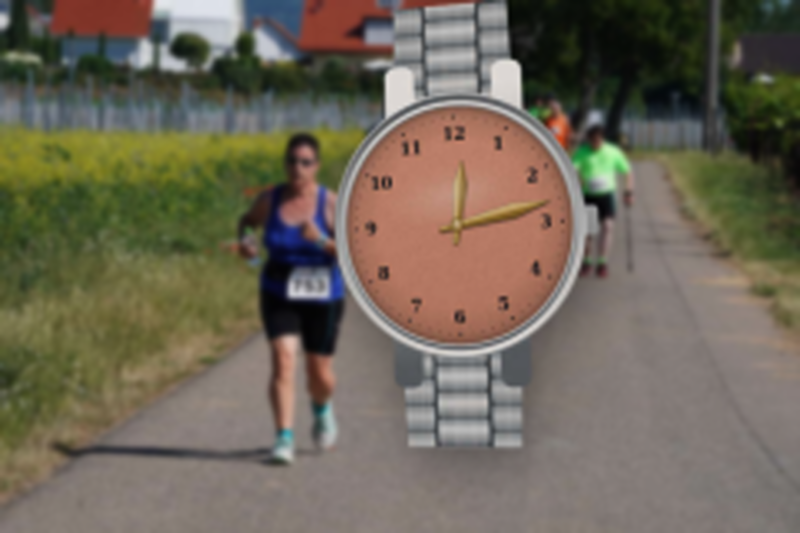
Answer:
12.13
